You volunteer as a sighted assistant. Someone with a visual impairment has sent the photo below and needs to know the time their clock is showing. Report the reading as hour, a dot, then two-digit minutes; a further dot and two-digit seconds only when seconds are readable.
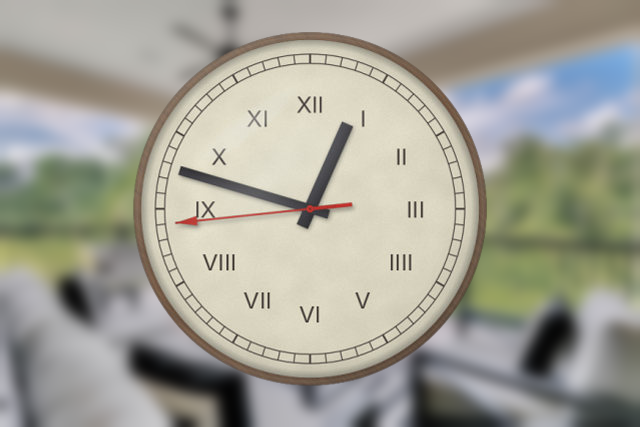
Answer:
12.47.44
